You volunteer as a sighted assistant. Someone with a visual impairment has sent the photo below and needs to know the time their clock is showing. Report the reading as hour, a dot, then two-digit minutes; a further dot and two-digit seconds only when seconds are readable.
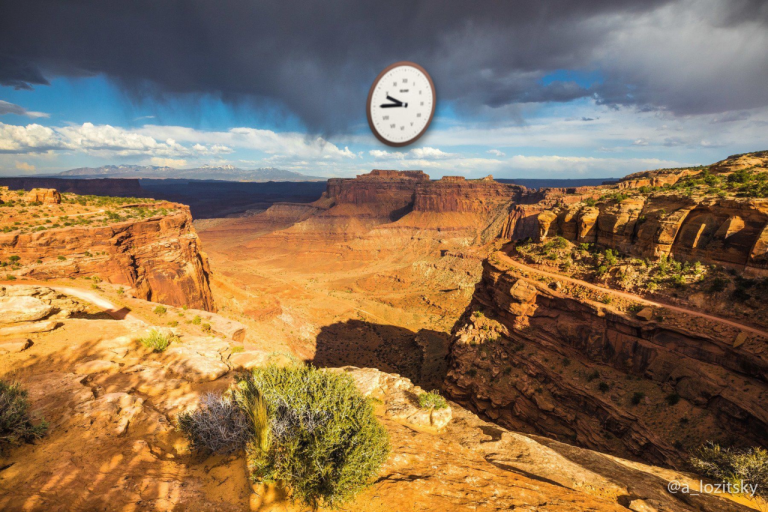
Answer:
9.45
